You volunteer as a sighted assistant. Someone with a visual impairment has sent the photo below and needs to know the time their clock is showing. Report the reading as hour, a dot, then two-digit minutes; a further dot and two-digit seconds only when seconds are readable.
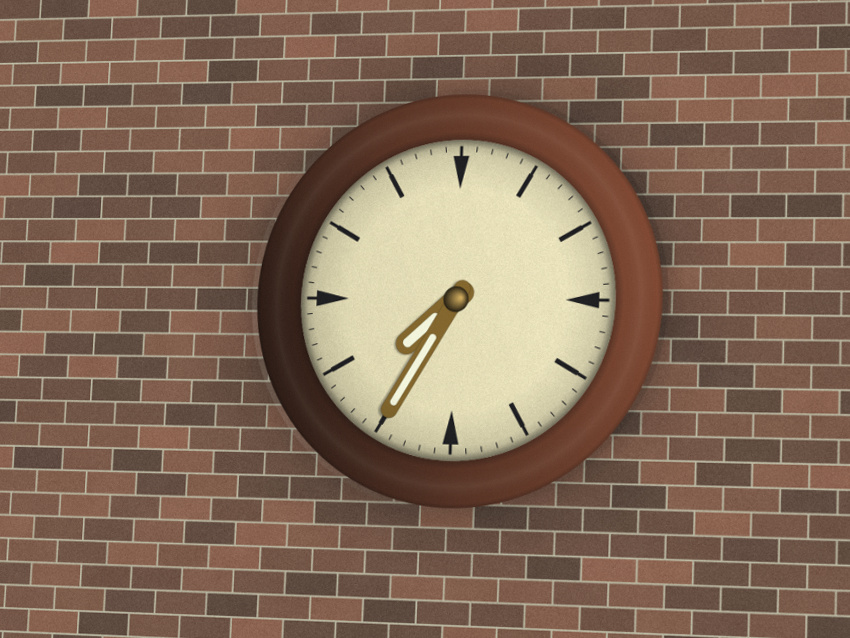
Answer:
7.35
